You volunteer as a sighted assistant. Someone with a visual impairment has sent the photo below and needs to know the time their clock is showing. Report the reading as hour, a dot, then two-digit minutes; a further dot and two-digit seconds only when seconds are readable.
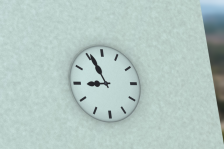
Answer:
8.56
